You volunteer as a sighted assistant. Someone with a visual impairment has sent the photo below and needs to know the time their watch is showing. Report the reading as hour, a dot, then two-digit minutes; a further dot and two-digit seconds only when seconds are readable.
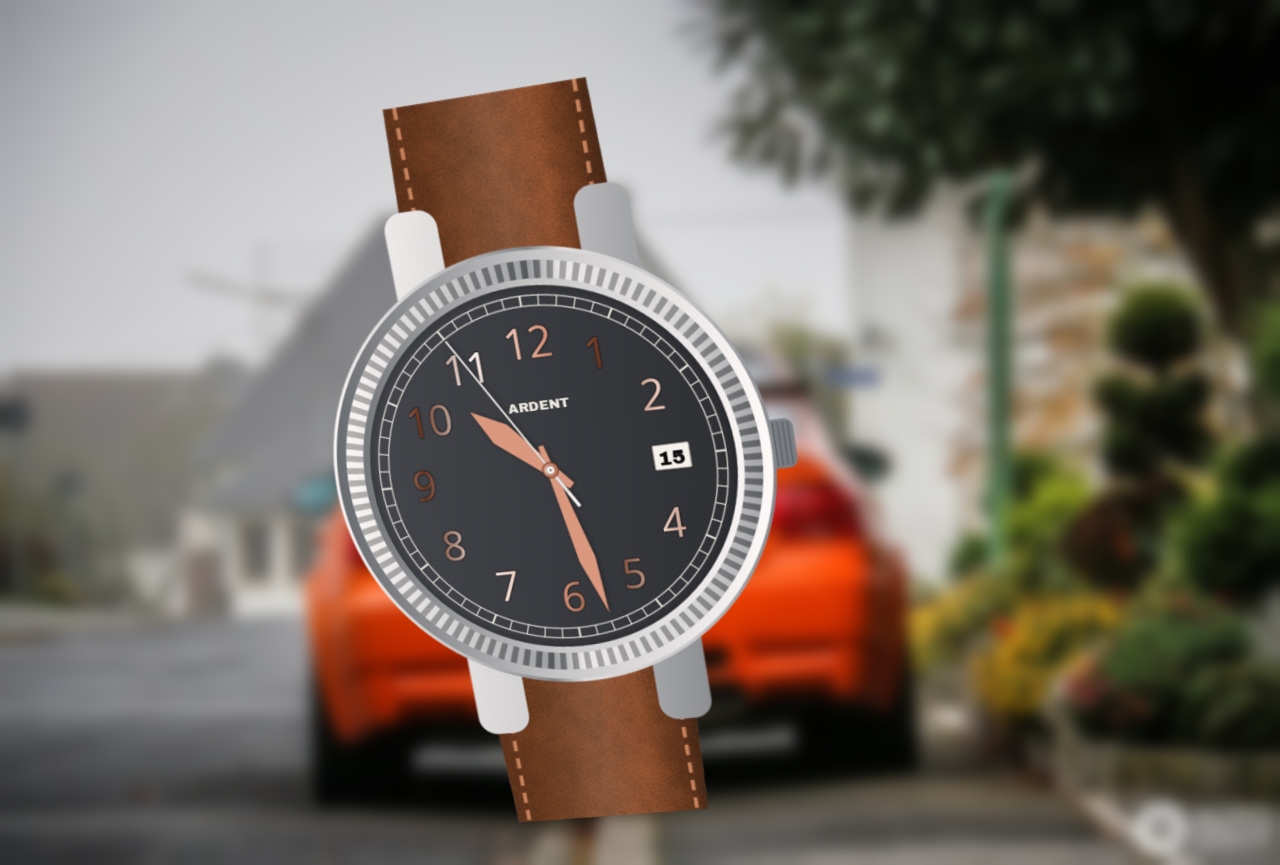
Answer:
10.27.55
